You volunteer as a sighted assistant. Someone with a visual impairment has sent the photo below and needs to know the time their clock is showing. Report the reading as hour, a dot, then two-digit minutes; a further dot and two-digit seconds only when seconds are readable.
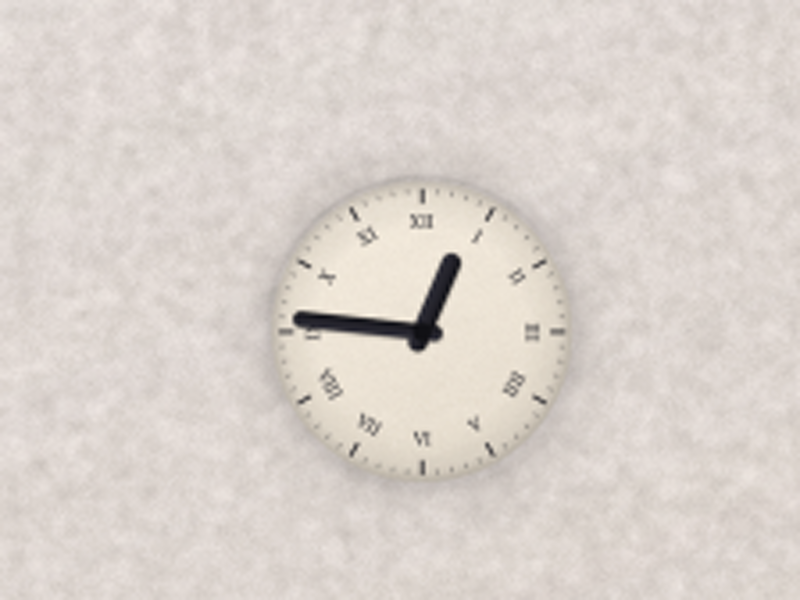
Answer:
12.46
